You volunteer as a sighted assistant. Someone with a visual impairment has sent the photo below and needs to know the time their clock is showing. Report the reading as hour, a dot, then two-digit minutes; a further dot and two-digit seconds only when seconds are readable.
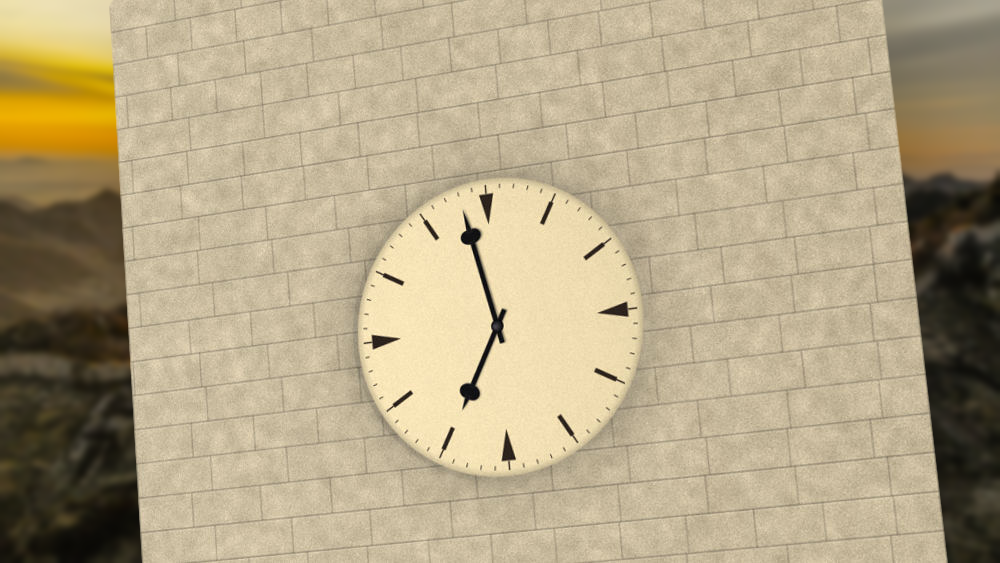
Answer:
6.58
